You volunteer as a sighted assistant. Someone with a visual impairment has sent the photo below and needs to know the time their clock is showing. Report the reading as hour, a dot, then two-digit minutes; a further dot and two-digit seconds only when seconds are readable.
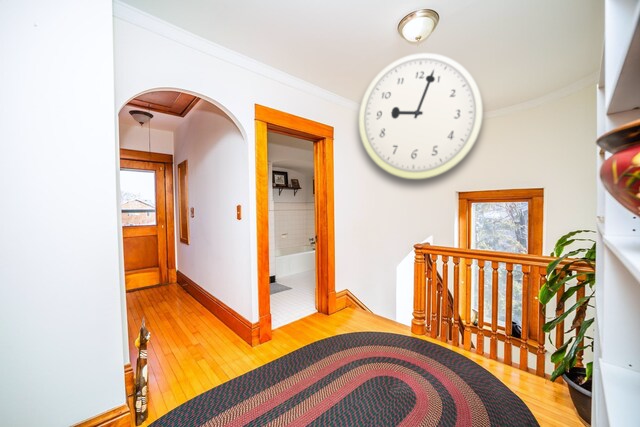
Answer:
9.03
